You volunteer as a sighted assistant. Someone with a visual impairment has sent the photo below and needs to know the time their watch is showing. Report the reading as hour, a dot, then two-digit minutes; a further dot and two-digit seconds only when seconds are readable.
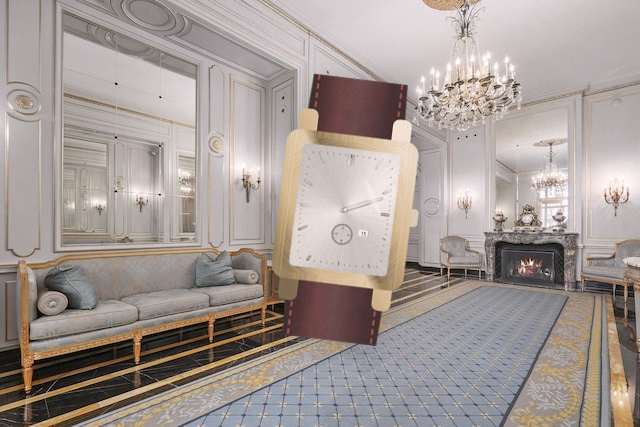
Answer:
2.11
